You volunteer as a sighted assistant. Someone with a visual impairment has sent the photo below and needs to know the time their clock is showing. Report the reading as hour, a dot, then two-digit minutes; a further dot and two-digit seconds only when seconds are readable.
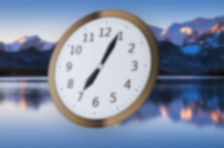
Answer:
7.04
